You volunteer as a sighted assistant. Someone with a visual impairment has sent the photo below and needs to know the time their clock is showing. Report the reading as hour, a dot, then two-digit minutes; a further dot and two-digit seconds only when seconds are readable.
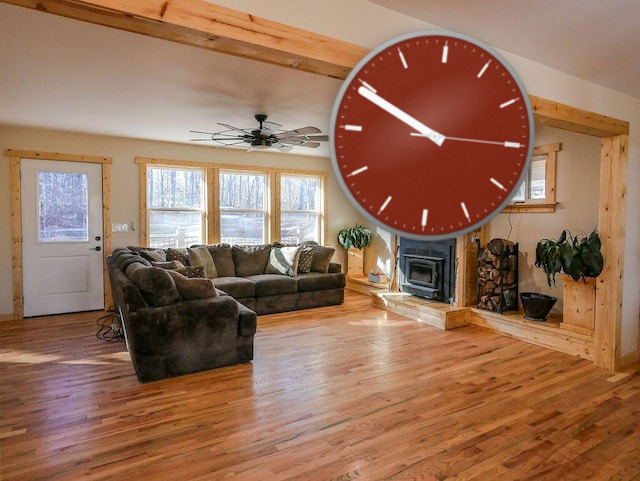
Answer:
9.49.15
